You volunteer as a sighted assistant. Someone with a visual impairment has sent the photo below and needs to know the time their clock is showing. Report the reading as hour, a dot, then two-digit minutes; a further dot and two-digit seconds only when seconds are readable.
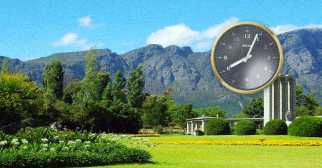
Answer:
8.04
